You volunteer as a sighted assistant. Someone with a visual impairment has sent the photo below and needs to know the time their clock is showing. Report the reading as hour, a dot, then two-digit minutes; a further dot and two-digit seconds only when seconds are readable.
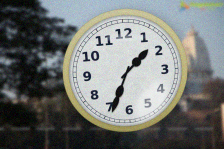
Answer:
1.34
